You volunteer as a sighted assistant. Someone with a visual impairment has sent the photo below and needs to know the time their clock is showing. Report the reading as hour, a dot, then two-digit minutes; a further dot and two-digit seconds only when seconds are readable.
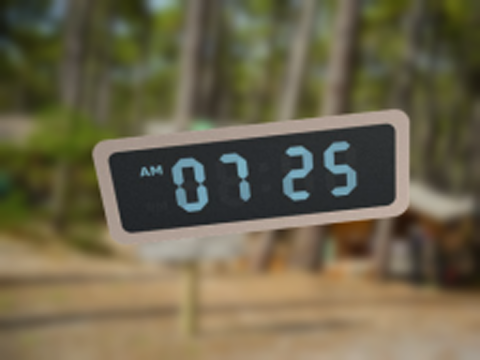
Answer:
7.25
